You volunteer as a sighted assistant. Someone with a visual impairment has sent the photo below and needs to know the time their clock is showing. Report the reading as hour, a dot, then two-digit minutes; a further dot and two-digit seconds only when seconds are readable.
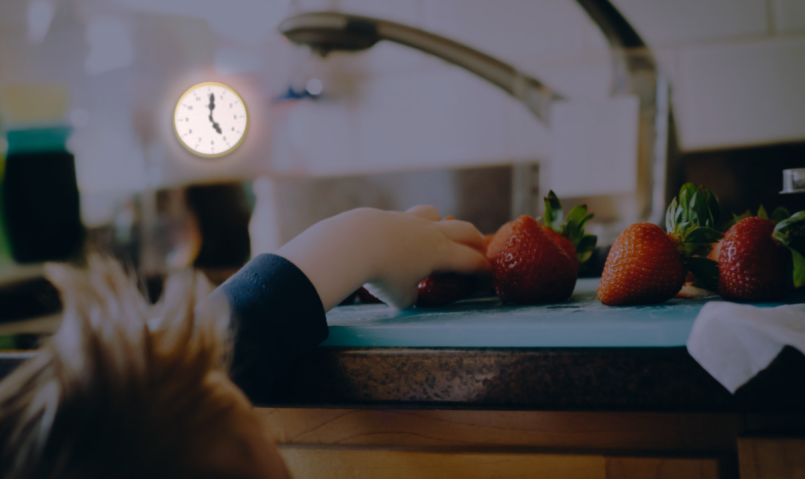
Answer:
5.01
